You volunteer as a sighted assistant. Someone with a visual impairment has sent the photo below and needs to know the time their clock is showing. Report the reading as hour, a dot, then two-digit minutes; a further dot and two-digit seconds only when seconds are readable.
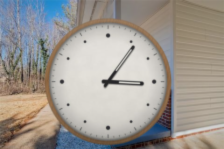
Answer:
3.06
